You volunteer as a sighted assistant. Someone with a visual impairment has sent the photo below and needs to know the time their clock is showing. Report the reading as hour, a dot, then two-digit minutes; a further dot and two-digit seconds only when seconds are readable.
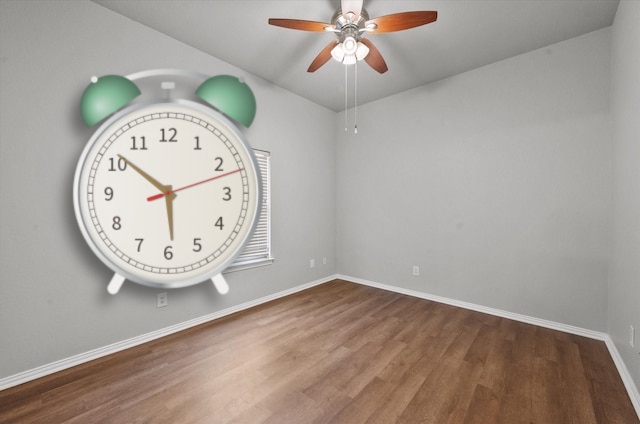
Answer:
5.51.12
